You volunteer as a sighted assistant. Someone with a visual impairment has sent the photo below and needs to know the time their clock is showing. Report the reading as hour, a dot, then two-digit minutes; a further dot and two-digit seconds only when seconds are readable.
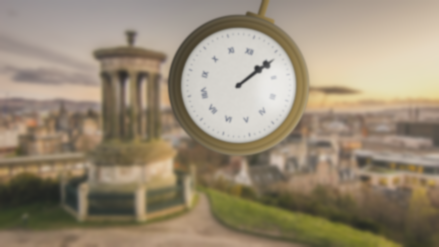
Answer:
1.06
